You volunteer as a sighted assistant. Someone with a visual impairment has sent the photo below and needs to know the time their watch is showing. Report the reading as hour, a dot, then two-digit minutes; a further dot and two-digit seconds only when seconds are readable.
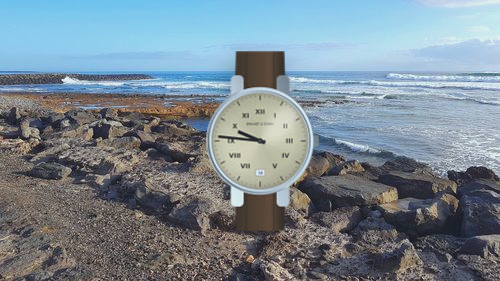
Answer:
9.46
